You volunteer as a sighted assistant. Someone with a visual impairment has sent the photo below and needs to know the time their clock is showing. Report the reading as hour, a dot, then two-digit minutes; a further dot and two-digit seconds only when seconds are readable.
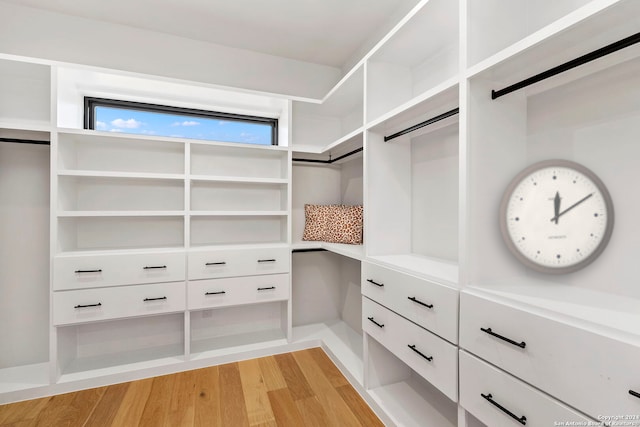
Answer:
12.10
